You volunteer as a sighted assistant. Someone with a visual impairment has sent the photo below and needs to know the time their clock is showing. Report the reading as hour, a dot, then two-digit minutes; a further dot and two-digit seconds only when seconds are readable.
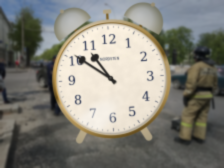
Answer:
10.51
